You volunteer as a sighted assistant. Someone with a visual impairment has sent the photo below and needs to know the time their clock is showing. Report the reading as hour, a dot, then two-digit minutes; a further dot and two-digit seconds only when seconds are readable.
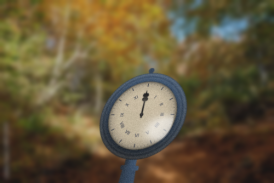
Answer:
12.00
